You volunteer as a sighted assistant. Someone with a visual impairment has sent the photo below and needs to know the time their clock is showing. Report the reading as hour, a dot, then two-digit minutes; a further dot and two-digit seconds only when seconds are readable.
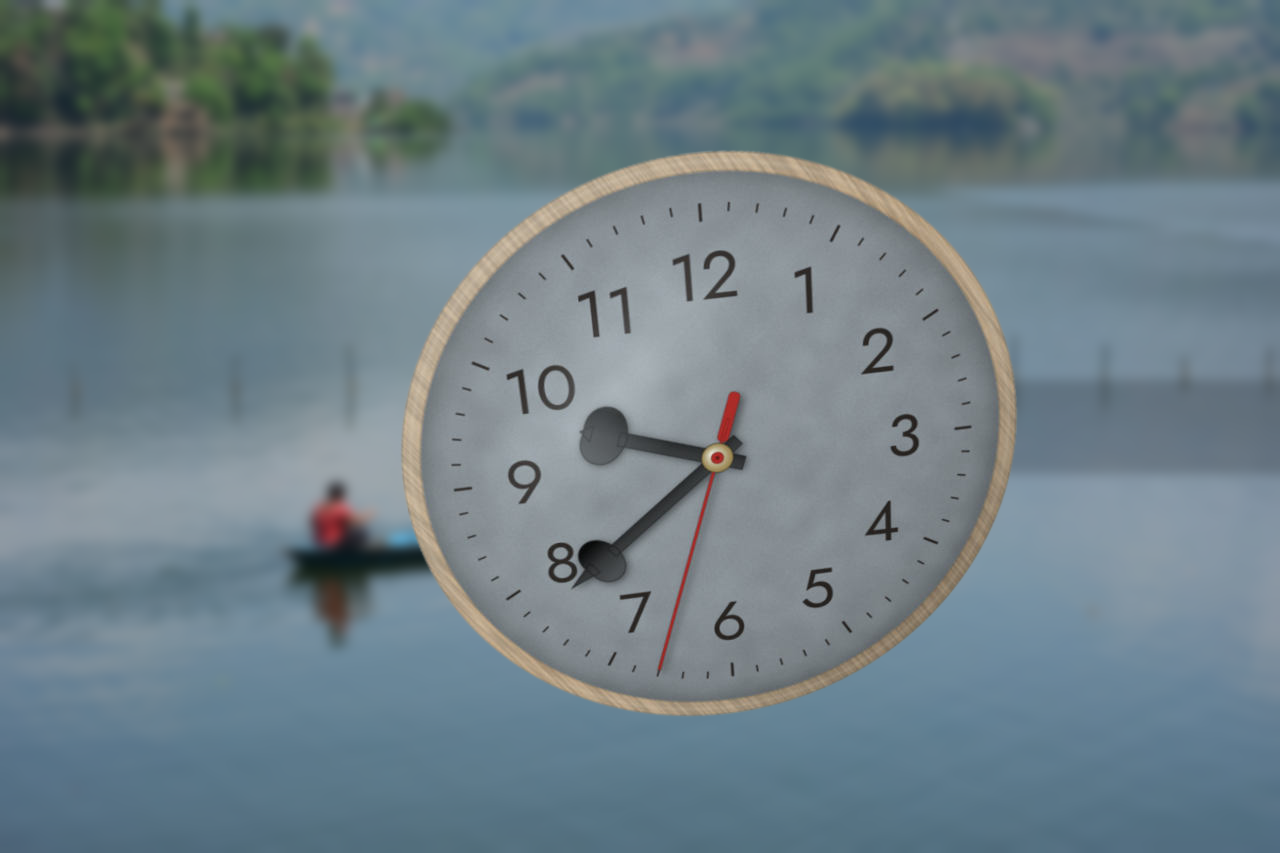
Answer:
9.38.33
